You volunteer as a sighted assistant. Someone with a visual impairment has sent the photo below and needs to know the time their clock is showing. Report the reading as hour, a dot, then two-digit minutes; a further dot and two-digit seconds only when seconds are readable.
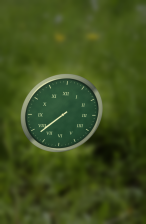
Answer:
7.38
